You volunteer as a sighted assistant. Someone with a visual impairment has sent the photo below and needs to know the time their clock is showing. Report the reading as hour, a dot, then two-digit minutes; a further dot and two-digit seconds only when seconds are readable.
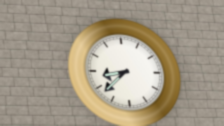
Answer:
8.38
